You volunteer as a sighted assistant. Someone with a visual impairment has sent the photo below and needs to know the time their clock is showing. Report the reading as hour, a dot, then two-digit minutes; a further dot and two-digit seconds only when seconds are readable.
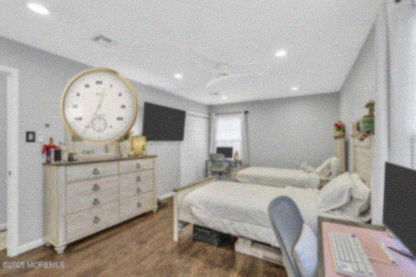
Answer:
12.35
